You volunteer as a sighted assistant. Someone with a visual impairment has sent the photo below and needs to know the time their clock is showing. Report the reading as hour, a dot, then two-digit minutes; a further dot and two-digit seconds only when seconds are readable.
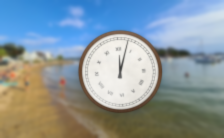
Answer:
12.03
